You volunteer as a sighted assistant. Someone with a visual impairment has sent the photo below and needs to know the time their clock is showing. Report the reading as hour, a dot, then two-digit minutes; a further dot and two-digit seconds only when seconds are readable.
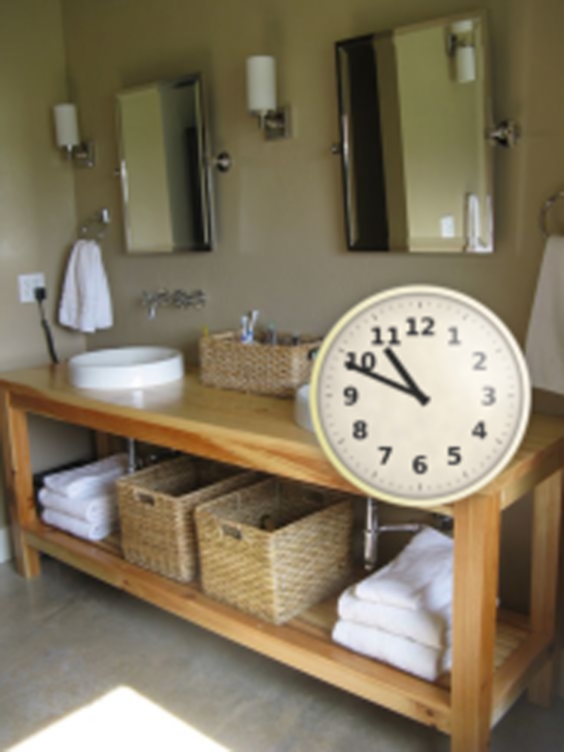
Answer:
10.49
